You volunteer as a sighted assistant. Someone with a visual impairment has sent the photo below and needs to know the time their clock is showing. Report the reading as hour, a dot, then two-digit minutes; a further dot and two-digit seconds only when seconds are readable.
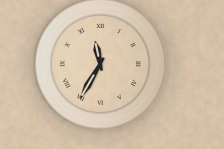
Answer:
11.35
